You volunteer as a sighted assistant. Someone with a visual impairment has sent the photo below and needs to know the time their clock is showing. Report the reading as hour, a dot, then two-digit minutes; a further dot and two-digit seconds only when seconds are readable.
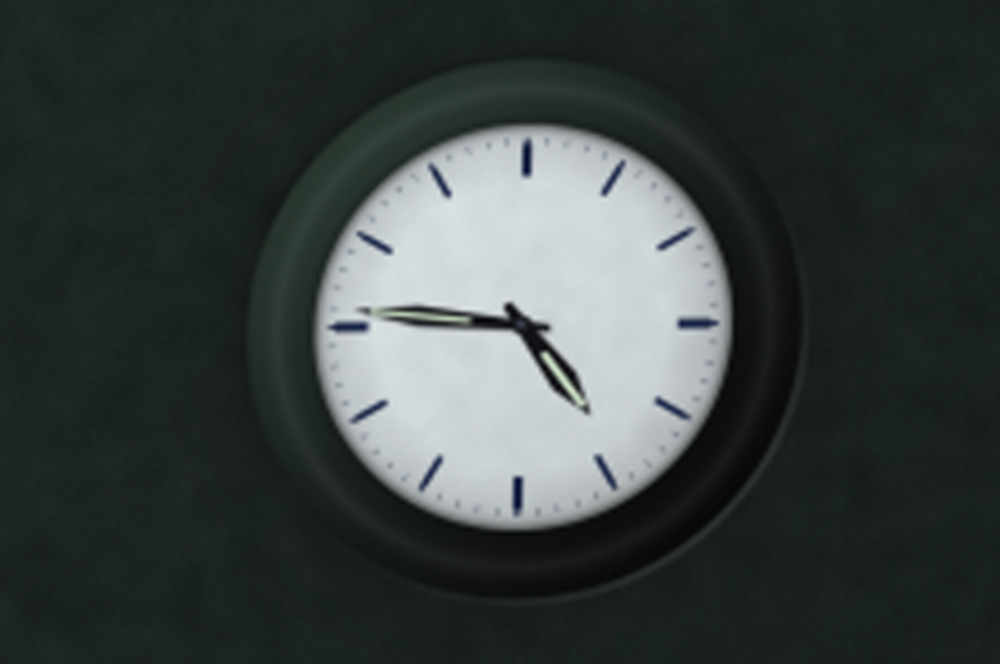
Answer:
4.46
